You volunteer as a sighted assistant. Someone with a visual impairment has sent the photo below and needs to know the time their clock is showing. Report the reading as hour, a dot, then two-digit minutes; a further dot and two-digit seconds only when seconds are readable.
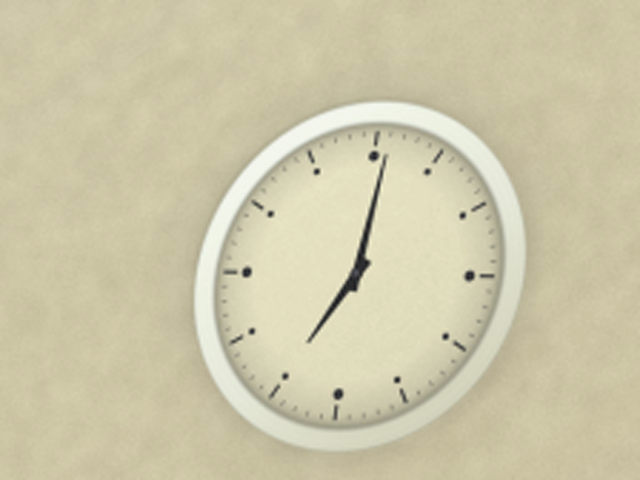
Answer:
7.01
